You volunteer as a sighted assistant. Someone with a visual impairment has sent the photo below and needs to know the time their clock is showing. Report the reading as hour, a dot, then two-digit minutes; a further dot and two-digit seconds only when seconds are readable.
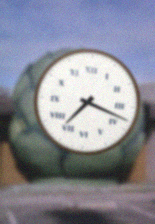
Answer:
7.18
